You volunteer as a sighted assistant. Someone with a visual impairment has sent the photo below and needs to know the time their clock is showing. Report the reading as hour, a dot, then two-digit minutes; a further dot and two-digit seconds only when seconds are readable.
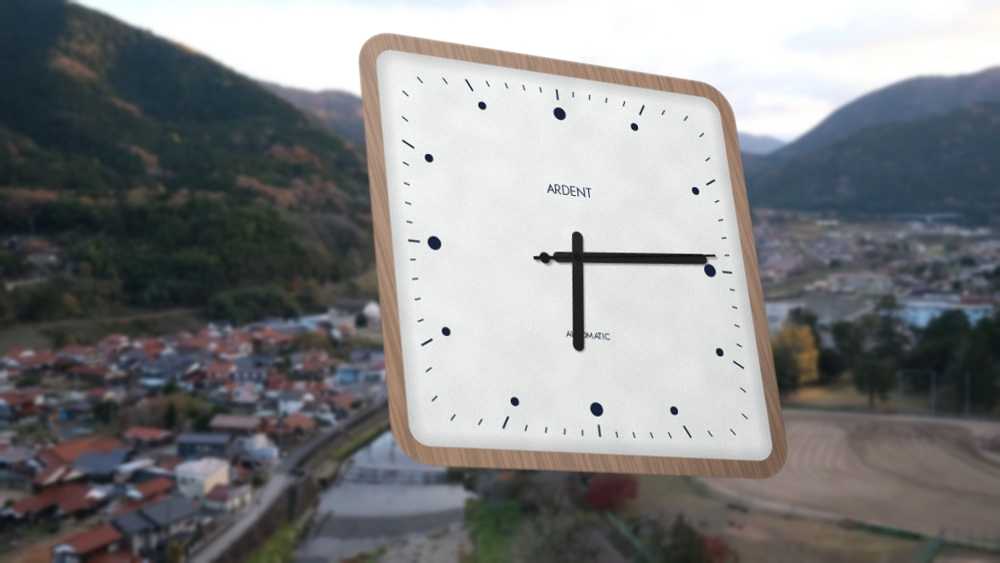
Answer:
6.14.14
